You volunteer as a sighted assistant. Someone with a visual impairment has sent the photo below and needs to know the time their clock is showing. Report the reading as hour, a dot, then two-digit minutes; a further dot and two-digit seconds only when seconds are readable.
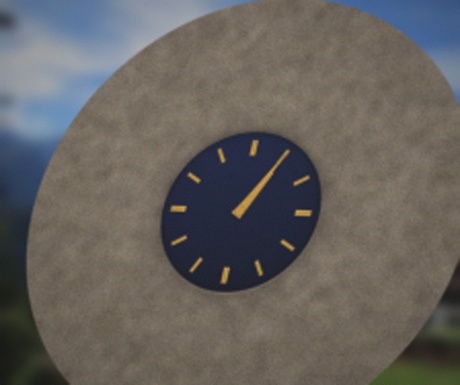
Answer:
1.05
